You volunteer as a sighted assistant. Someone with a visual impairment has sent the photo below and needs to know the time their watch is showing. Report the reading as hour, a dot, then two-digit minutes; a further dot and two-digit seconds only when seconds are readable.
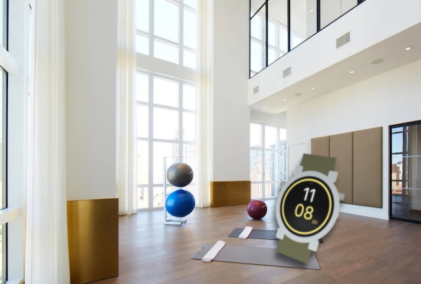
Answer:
11.08
